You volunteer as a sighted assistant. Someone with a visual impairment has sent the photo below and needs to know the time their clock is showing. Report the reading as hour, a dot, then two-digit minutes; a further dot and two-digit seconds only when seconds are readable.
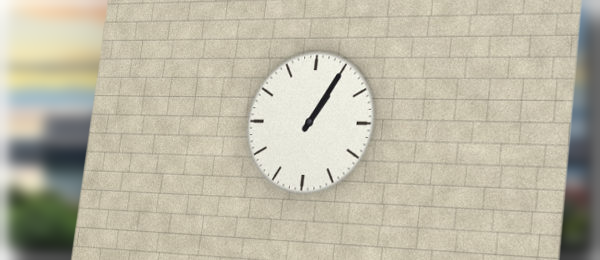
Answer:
1.05
